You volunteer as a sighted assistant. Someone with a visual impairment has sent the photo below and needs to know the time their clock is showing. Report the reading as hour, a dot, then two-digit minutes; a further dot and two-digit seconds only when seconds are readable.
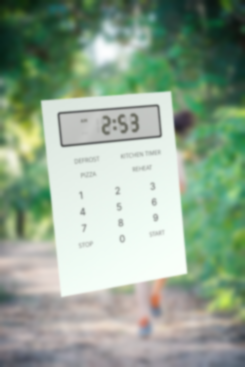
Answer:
2.53
